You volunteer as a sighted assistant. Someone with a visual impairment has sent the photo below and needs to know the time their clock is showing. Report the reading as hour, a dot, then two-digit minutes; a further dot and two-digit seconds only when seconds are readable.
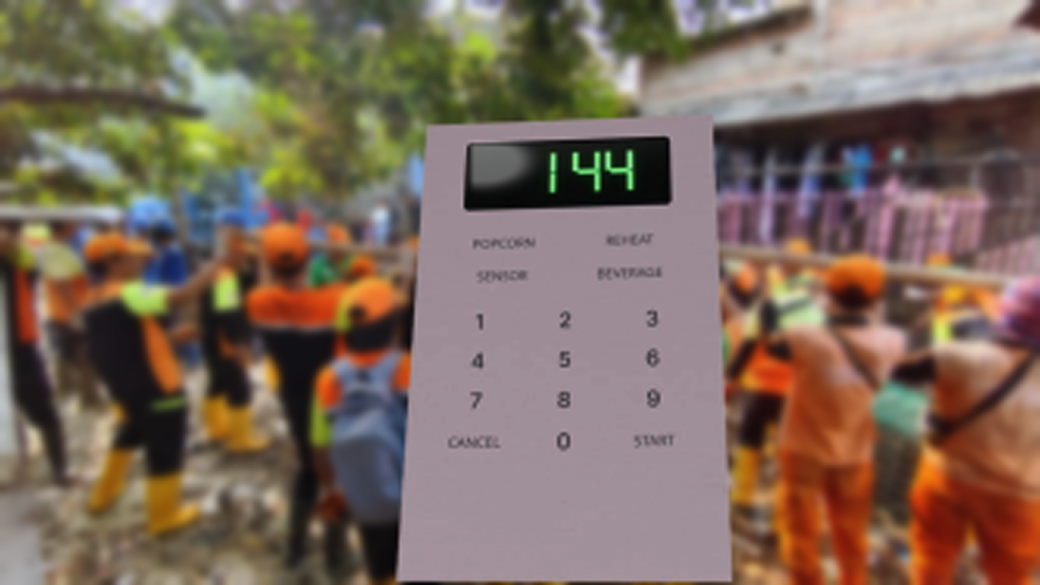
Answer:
1.44
